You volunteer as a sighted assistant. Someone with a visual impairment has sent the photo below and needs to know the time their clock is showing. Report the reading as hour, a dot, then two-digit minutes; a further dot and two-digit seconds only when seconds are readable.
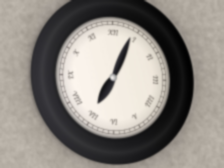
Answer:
7.04
